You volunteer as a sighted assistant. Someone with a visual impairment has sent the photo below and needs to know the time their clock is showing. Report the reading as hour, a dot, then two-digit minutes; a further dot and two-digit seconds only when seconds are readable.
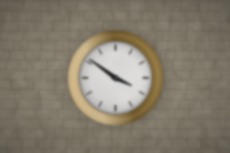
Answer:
3.51
